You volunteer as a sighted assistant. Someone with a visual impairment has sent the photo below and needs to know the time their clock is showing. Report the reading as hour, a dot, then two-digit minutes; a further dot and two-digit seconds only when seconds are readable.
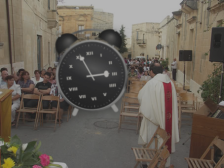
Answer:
2.56
